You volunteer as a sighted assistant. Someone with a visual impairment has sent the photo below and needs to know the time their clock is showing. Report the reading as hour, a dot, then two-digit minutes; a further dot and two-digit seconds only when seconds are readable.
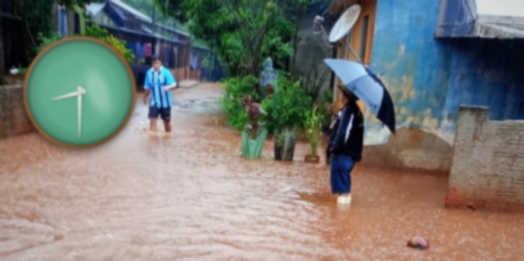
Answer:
8.30
